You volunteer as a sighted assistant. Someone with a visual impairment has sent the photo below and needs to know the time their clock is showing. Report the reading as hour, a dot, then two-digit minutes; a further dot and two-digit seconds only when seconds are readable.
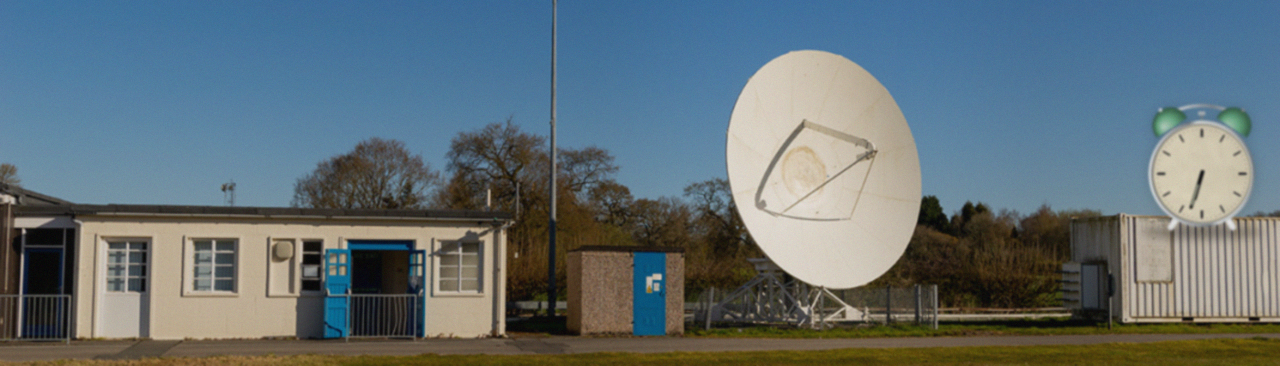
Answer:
6.33
